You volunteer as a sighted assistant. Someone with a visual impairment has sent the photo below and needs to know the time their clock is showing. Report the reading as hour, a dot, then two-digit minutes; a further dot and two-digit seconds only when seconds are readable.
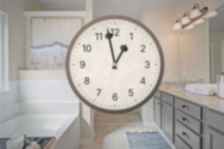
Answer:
12.58
